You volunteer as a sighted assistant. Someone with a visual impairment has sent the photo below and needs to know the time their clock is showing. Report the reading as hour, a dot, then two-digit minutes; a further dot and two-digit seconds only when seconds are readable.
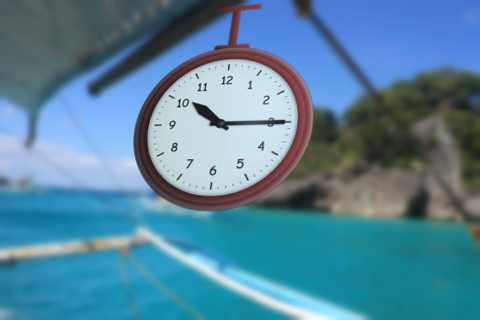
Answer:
10.15
